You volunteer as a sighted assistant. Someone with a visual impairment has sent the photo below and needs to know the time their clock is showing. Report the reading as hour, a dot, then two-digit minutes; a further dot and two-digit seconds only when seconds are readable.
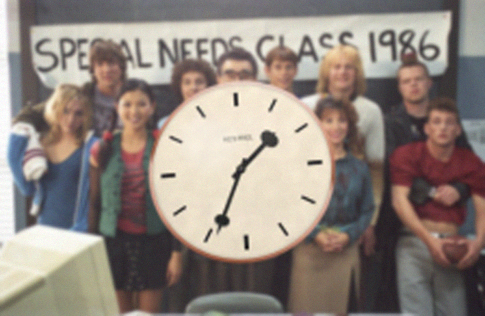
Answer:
1.34
